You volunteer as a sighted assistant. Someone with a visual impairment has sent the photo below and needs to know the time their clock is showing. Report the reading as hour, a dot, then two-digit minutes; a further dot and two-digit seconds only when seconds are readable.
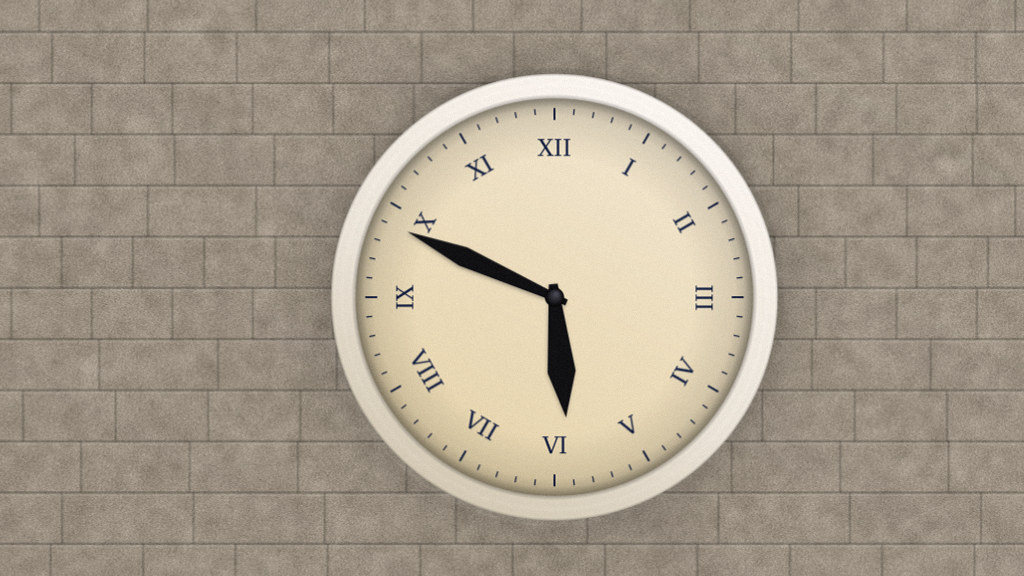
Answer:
5.49
